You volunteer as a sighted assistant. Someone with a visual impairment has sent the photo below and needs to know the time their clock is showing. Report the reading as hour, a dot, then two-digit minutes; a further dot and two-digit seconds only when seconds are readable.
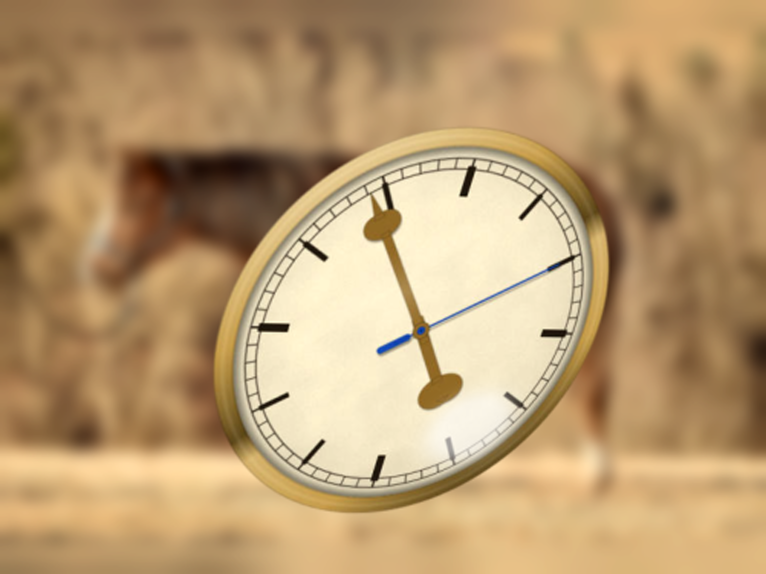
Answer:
4.54.10
